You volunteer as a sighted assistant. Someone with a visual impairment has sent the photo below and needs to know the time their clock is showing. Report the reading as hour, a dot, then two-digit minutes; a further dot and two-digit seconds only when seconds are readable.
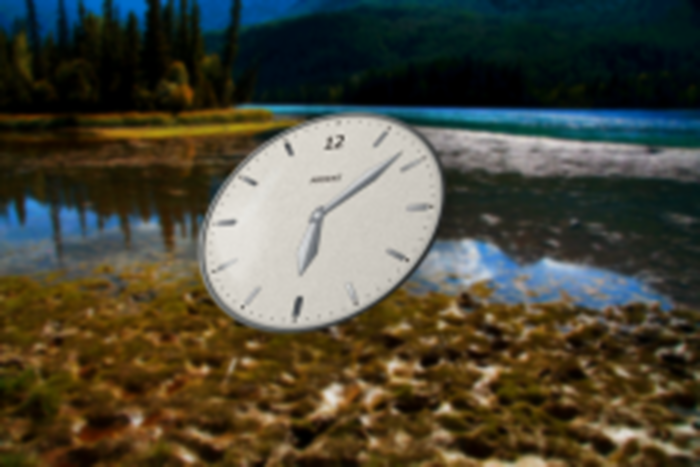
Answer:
6.08
